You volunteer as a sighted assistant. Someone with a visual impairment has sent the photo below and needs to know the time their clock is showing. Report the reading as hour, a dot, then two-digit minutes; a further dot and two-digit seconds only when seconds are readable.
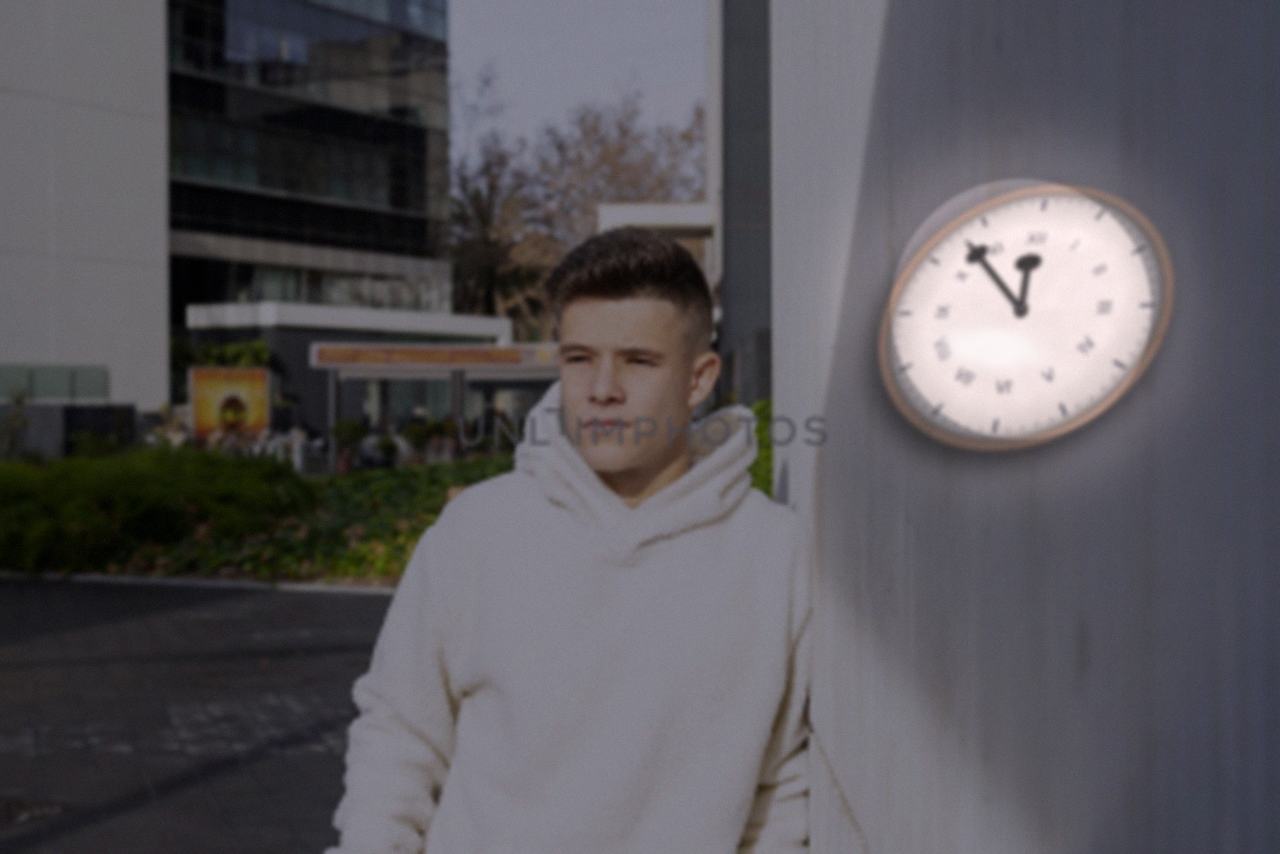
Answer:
11.53
